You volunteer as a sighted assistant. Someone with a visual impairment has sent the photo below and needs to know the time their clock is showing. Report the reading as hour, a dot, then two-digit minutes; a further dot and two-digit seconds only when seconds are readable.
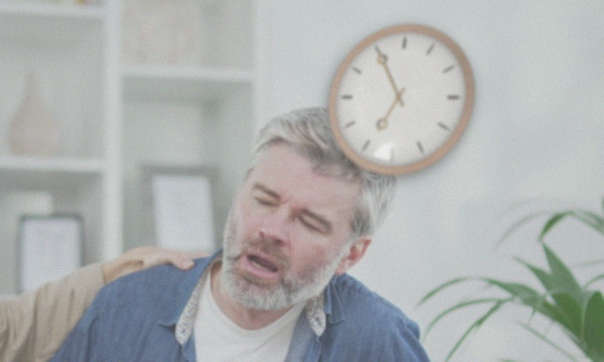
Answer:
6.55
